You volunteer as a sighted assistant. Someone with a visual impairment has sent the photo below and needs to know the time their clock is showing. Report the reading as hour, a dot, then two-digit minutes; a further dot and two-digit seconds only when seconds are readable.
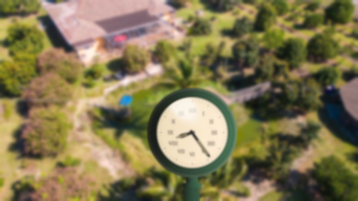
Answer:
8.24
